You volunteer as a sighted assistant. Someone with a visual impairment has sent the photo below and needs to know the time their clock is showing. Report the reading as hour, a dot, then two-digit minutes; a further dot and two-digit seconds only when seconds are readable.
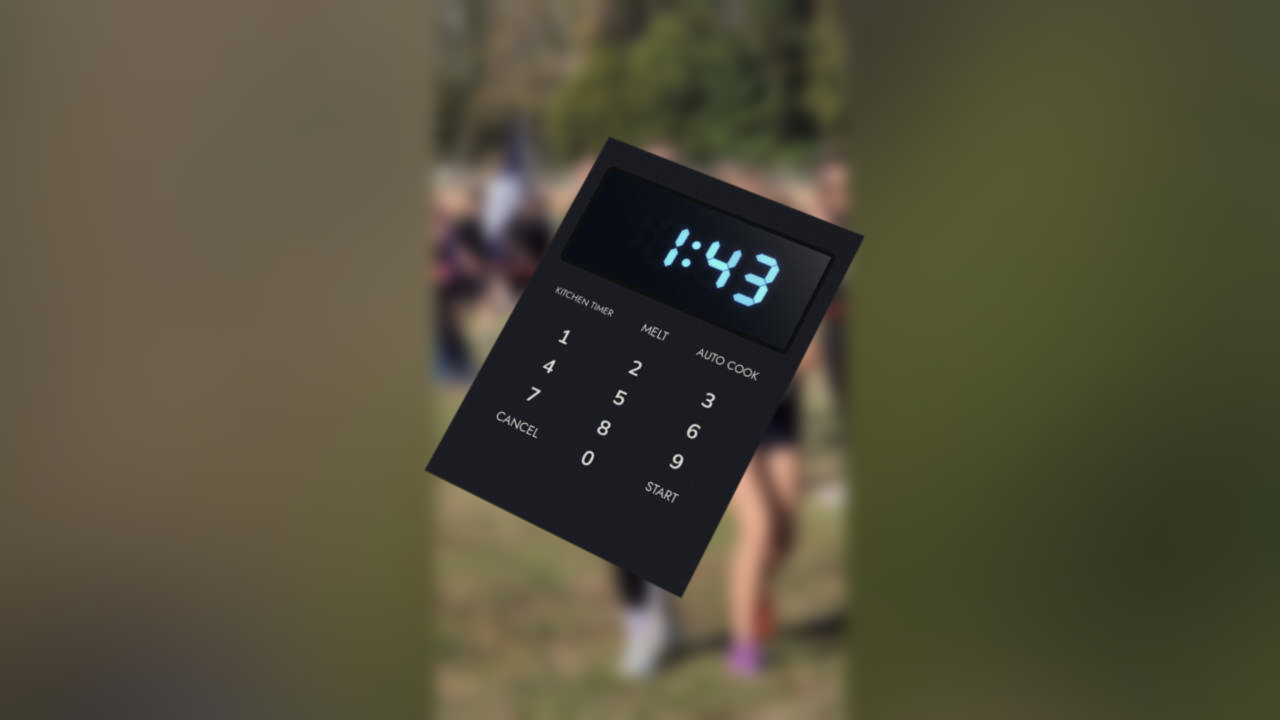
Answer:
1.43
